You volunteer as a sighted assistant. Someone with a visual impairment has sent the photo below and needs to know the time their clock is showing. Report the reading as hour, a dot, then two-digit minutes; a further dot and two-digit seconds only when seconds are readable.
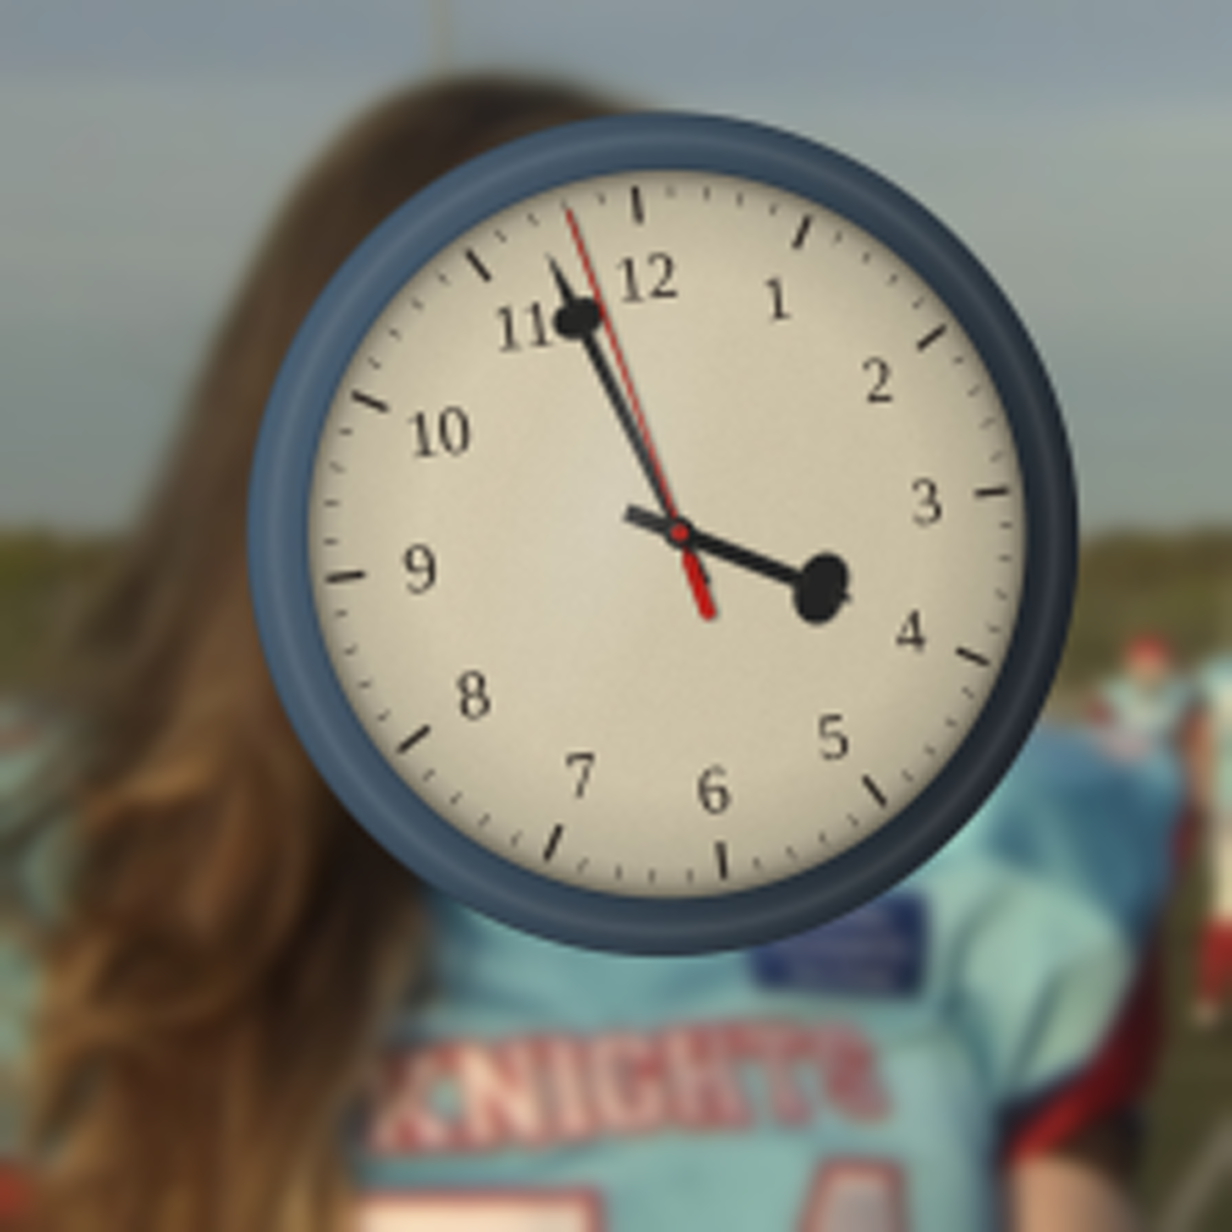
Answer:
3.56.58
